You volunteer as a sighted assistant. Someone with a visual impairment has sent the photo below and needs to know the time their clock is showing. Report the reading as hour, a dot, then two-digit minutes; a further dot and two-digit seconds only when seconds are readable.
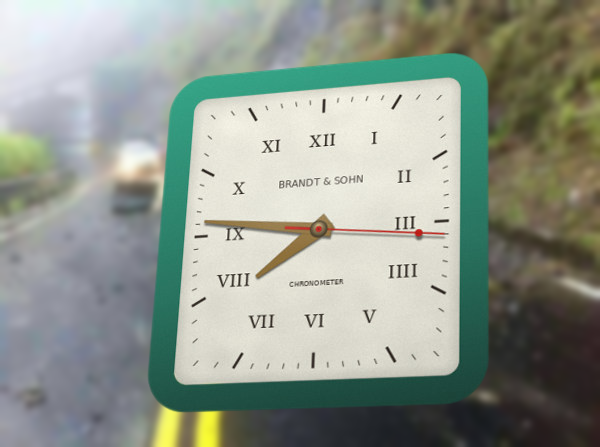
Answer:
7.46.16
